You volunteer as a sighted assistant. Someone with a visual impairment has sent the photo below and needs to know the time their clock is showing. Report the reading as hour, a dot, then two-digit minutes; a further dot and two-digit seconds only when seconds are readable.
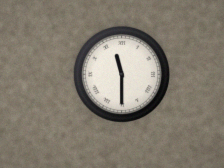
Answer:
11.30
